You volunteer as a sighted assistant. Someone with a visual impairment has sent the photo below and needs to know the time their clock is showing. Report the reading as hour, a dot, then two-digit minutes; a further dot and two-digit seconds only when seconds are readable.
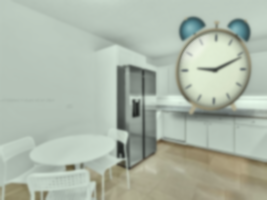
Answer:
9.11
